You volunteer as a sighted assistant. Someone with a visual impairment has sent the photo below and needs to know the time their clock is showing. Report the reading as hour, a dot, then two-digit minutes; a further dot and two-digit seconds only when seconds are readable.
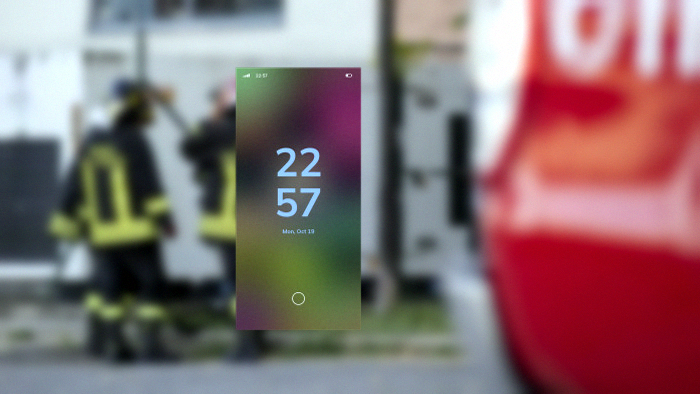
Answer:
22.57
